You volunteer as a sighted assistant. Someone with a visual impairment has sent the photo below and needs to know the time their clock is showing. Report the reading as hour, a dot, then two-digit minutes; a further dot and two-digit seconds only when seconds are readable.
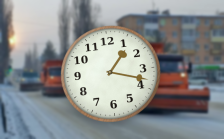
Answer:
1.18
